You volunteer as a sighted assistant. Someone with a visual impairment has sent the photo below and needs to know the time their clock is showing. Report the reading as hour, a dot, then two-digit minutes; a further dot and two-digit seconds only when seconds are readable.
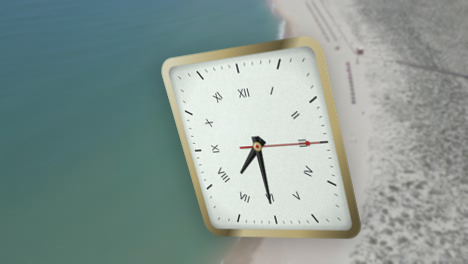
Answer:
7.30.15
